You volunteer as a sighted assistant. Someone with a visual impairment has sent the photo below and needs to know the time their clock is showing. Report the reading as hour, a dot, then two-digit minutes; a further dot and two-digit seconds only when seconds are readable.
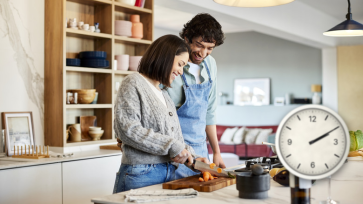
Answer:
2.10
